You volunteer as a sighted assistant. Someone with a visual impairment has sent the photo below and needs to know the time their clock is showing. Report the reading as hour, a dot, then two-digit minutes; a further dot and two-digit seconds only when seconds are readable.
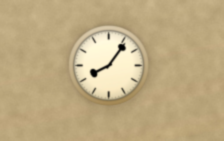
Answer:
8.06
